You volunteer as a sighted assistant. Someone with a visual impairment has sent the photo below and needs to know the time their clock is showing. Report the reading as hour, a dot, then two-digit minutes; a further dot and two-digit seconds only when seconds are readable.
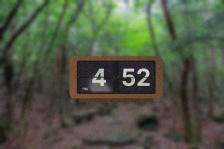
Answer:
4.52
